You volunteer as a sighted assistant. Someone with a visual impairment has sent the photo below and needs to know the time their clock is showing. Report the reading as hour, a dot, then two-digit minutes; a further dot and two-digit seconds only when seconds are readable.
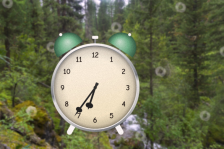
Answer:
6.36
